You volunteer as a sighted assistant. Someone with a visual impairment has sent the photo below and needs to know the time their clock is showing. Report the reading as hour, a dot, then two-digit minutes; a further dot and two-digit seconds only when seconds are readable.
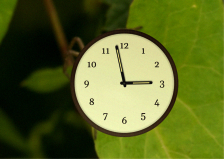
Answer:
2.58
